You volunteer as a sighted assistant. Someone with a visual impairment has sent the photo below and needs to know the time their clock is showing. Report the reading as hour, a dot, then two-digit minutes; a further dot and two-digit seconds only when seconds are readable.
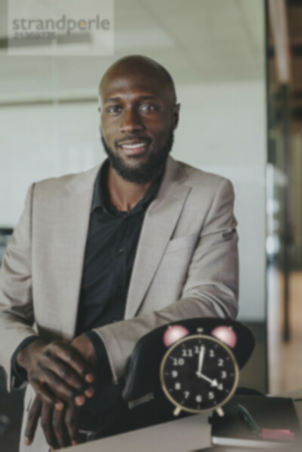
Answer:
4.01
